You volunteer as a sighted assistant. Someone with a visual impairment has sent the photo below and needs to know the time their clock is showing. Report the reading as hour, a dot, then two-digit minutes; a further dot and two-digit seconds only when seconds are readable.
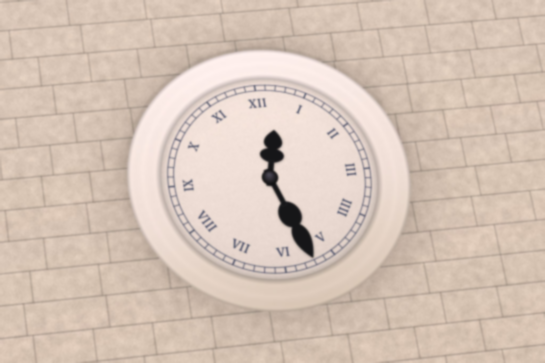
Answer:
12.27
